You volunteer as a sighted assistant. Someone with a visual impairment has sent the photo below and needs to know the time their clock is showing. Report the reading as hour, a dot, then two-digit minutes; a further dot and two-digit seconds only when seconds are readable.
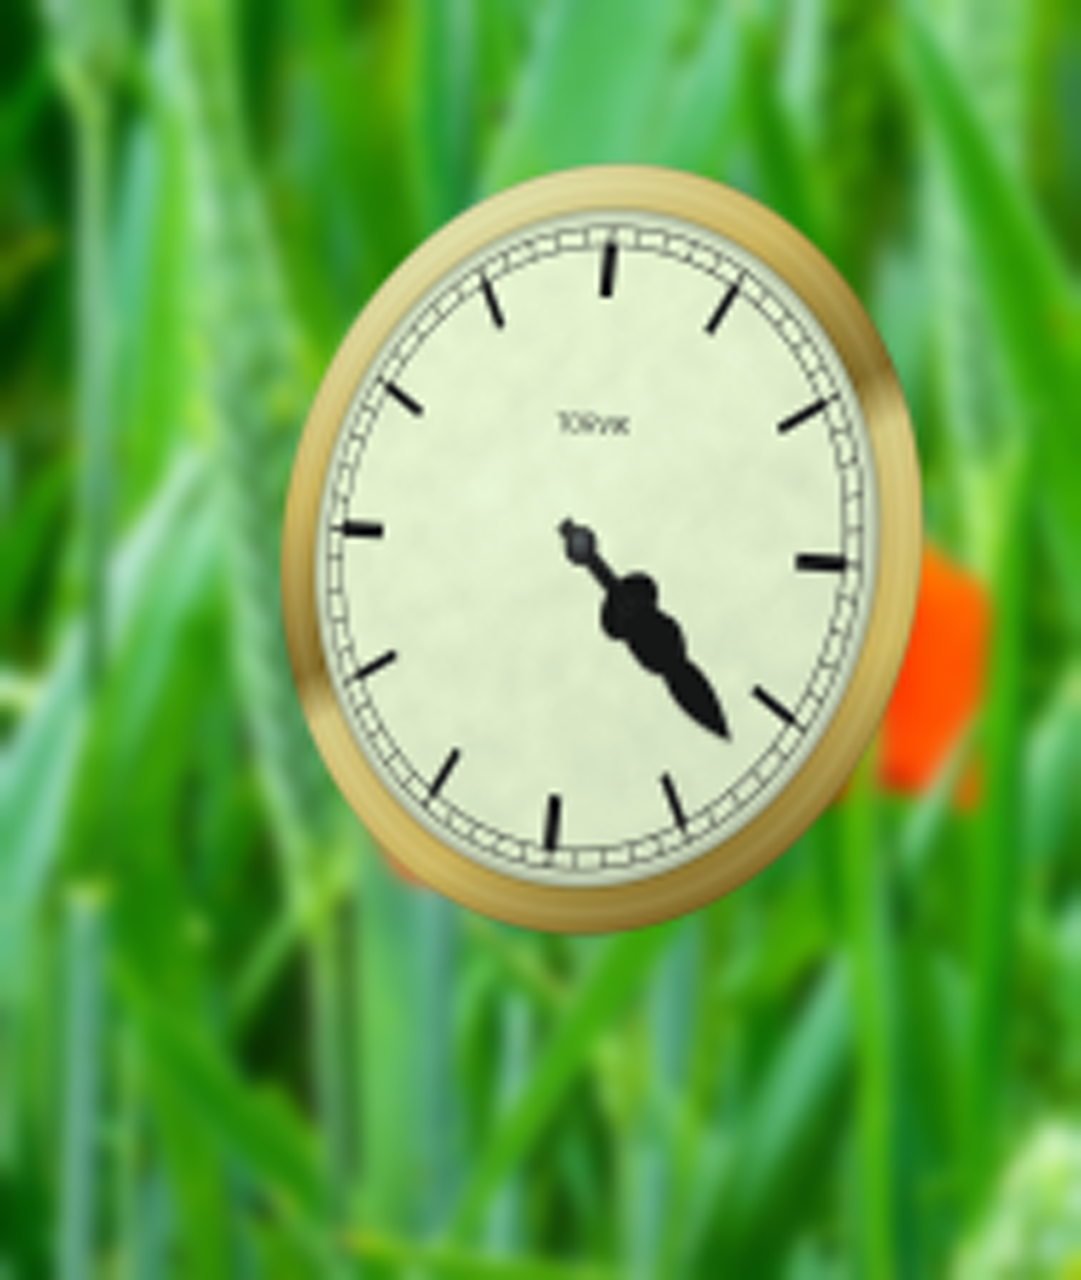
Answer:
4.22
